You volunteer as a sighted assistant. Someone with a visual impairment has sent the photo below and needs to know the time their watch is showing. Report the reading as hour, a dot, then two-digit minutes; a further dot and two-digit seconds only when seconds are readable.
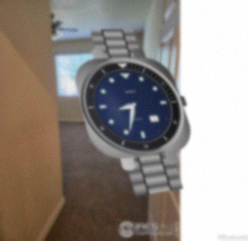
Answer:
8.34
